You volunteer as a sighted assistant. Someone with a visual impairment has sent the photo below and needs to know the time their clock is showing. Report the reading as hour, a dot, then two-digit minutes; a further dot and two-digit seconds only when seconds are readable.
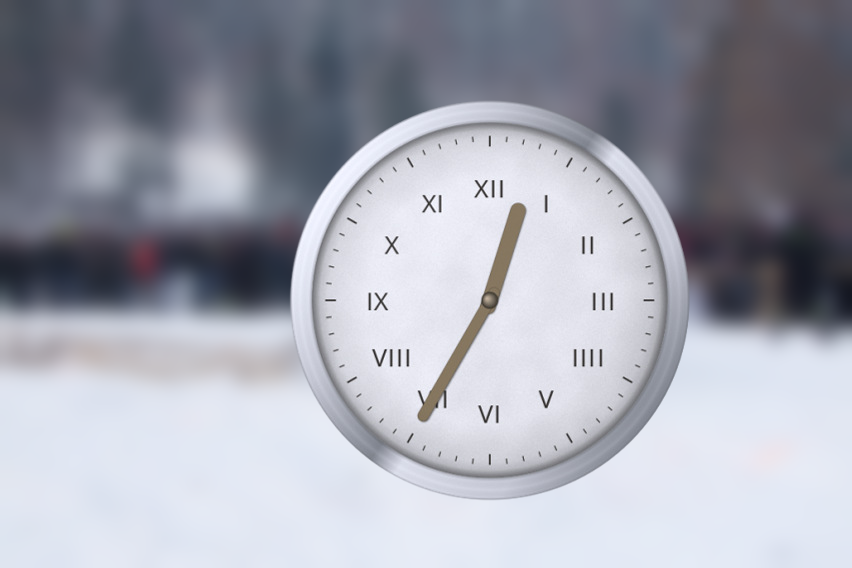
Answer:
12.35
